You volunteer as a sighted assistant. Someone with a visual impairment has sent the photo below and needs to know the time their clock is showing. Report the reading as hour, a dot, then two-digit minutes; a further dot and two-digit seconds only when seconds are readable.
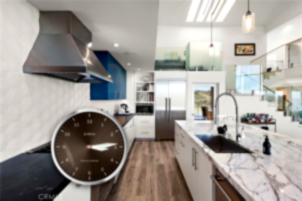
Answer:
3.14
